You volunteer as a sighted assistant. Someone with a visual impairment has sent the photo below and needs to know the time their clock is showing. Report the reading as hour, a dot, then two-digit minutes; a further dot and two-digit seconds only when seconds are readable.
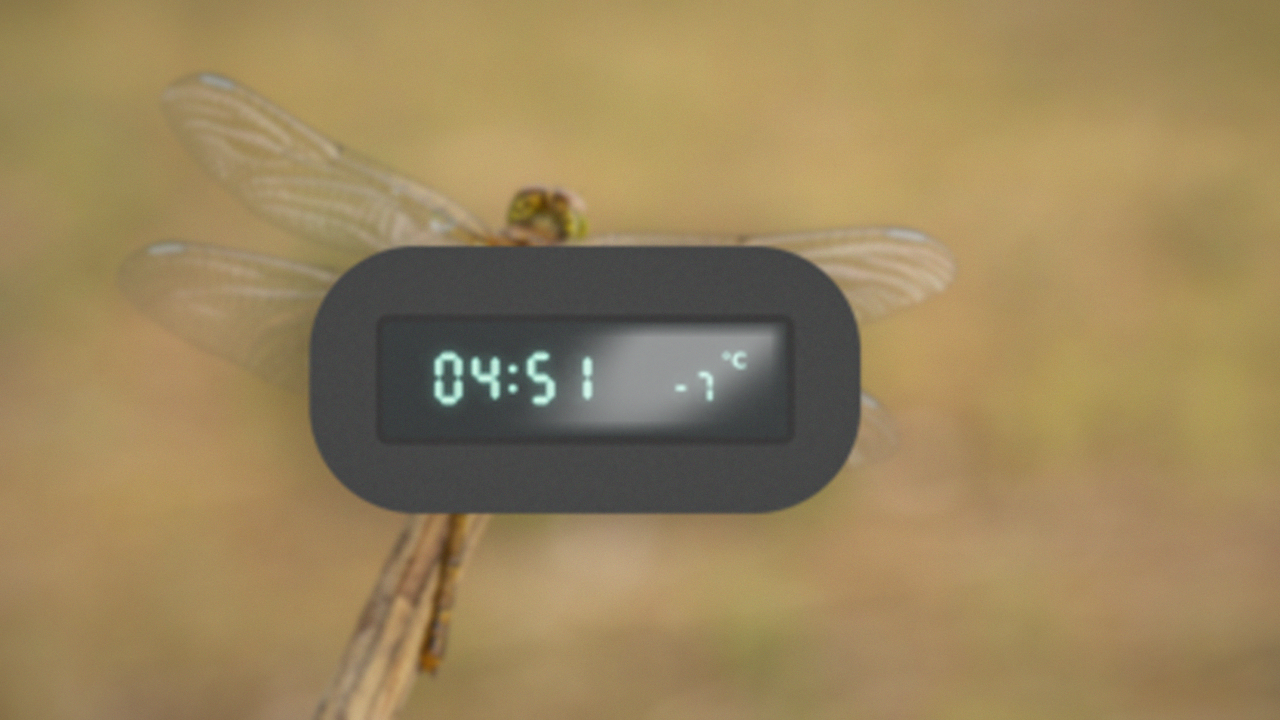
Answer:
4.51
